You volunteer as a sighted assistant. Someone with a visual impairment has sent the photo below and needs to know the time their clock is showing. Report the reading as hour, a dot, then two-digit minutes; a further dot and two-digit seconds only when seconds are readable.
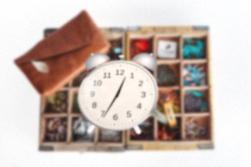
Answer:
12.34
